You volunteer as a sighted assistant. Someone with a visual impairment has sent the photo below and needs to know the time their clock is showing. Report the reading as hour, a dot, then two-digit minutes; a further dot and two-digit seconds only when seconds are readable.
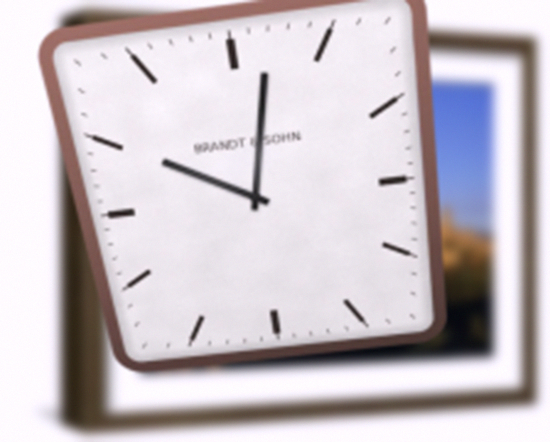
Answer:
10.02
